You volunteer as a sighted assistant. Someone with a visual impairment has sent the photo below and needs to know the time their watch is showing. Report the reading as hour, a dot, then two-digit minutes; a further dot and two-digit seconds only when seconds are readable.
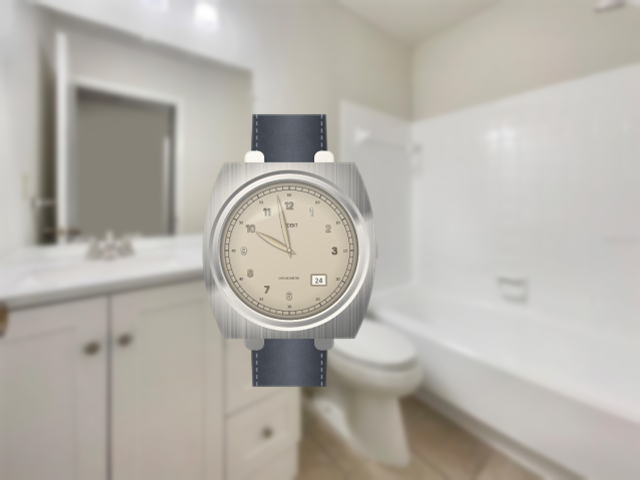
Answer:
9.58
